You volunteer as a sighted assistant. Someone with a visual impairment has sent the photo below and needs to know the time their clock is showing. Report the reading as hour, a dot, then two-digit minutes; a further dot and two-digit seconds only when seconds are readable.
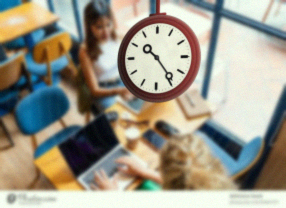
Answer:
10.24
